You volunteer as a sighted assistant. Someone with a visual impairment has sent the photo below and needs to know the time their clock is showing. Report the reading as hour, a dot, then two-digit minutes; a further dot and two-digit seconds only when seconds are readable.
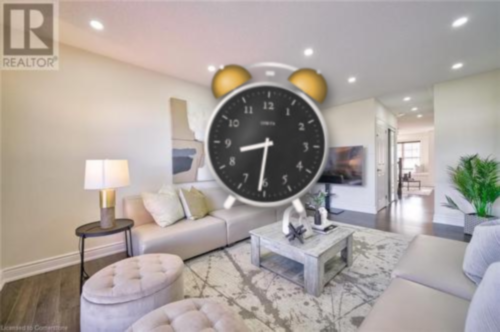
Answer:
8.31
